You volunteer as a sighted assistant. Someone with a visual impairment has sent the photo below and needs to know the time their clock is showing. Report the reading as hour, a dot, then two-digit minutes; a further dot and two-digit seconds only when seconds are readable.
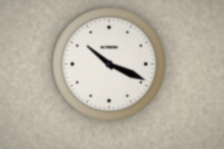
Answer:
10.19
